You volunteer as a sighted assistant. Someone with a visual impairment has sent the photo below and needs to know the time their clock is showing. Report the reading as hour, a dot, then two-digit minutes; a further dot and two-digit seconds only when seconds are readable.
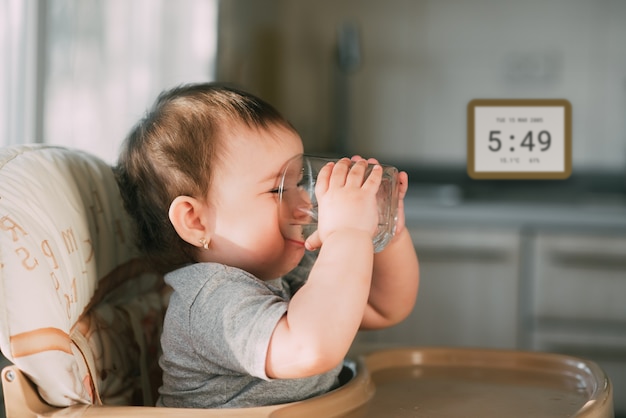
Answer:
5.49
